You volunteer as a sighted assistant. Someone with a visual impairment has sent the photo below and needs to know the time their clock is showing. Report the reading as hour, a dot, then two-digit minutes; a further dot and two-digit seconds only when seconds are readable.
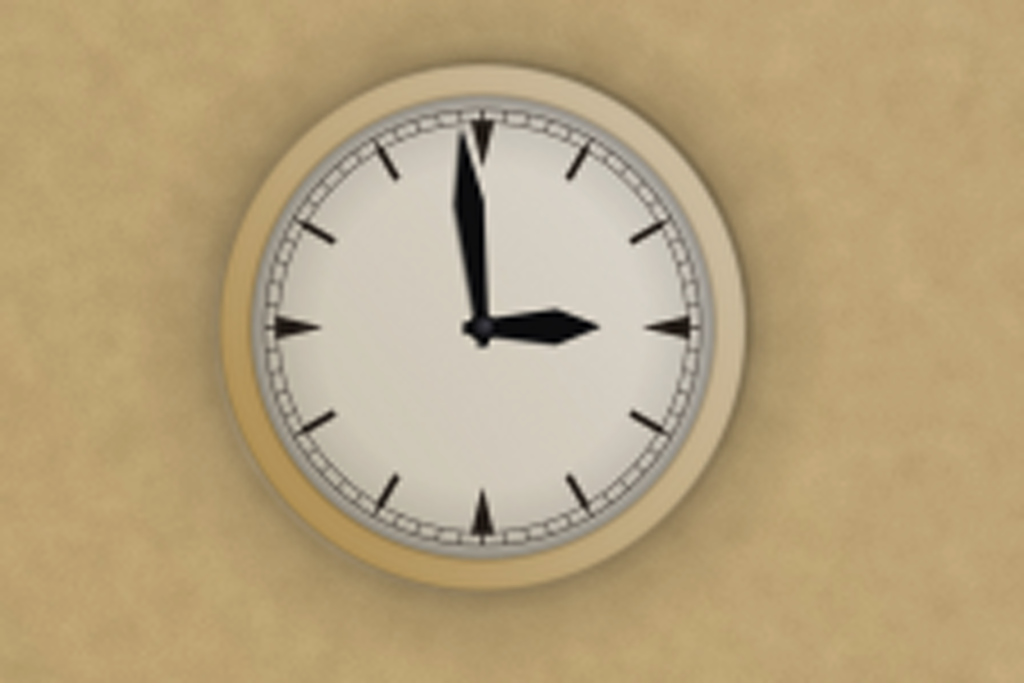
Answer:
2.59
